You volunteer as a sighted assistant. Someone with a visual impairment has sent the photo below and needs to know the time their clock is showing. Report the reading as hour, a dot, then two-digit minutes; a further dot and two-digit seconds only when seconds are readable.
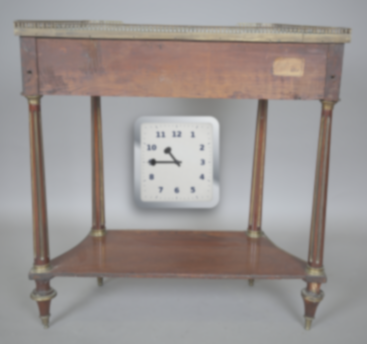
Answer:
10.45
